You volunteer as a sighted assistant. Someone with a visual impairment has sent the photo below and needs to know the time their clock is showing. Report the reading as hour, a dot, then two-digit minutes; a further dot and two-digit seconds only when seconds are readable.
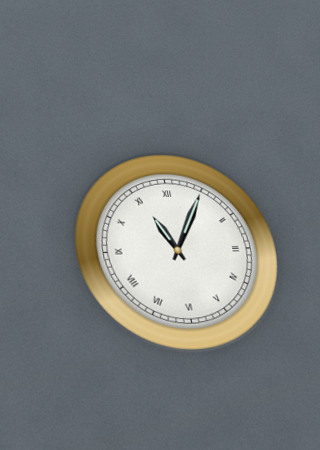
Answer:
11.05
